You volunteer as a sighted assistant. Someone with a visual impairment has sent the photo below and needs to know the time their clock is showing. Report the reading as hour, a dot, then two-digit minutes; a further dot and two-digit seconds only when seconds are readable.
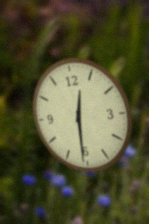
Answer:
12.31
